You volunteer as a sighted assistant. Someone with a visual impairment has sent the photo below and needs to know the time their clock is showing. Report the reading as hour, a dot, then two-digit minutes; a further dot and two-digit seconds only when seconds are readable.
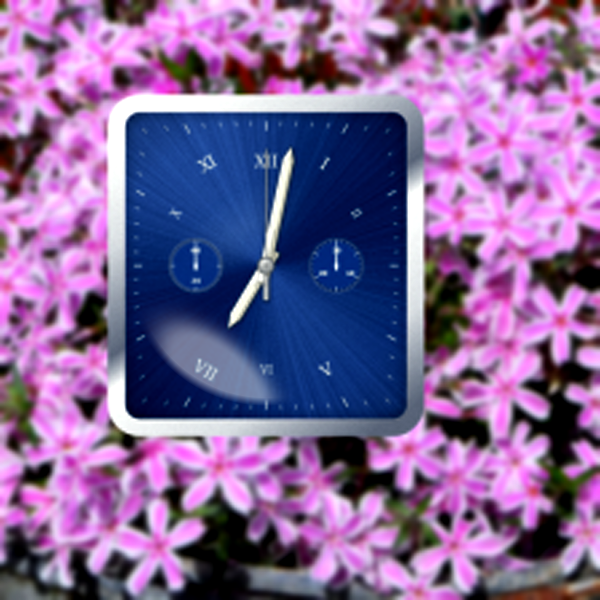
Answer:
7.02
